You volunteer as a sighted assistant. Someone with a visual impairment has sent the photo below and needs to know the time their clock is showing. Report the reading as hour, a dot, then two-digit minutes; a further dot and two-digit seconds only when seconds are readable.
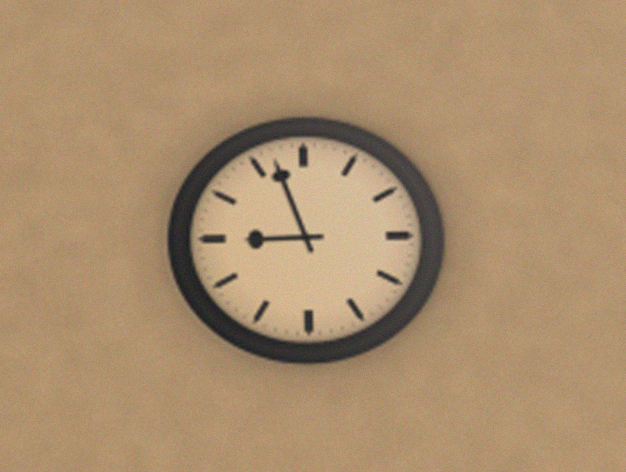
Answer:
8.57
